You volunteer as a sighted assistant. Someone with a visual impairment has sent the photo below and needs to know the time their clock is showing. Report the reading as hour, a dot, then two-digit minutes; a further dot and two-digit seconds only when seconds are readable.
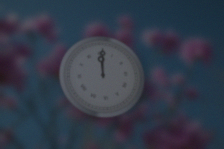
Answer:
12.01
